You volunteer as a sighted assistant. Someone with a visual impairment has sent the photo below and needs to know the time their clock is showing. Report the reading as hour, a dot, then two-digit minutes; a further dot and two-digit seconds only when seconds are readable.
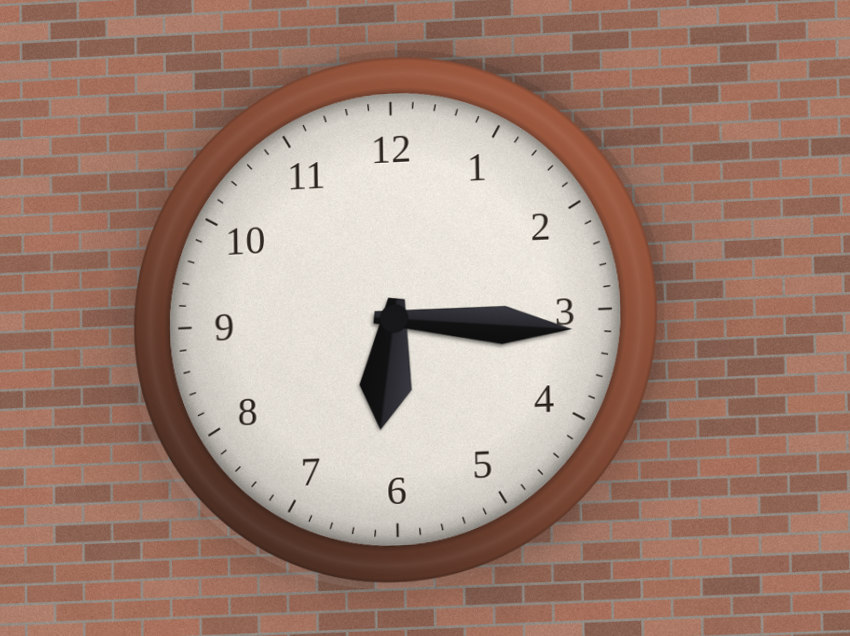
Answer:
6.16
